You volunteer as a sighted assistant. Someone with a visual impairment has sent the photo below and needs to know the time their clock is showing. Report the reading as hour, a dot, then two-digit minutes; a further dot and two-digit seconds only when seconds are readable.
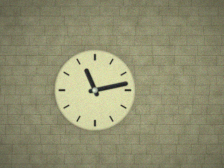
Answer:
11.13
